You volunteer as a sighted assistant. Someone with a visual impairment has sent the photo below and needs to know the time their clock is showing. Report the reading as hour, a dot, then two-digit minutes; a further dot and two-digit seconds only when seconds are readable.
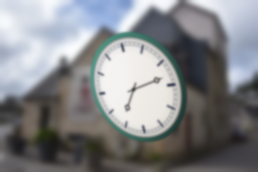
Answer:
7.13
